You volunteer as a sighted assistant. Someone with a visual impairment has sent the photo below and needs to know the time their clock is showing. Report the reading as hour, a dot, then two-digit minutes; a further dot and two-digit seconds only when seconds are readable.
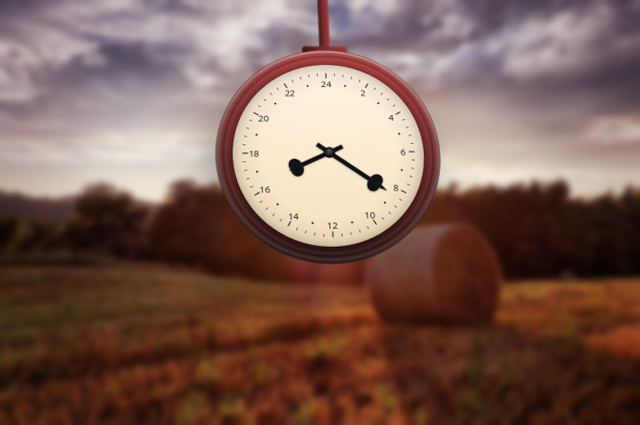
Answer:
16.21
